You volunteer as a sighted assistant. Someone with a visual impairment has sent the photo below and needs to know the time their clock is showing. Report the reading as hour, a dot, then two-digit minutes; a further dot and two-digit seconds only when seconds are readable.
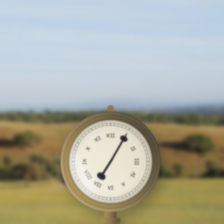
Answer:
7.05
